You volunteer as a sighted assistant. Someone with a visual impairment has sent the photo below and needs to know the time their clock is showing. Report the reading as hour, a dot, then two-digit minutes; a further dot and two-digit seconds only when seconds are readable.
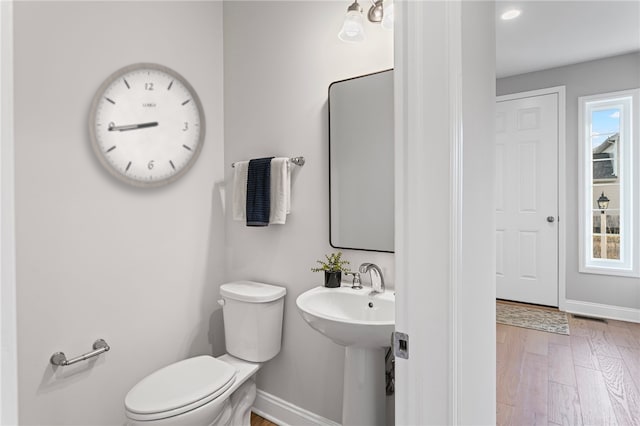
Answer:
8.44
